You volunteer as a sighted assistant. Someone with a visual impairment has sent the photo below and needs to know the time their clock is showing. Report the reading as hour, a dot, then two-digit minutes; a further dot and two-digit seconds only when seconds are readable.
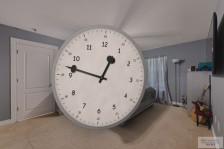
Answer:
12.47
